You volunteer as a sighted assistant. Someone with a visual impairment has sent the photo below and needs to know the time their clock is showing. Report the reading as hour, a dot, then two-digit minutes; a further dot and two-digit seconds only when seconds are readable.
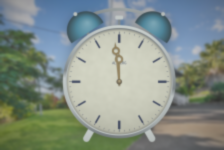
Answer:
11.59
